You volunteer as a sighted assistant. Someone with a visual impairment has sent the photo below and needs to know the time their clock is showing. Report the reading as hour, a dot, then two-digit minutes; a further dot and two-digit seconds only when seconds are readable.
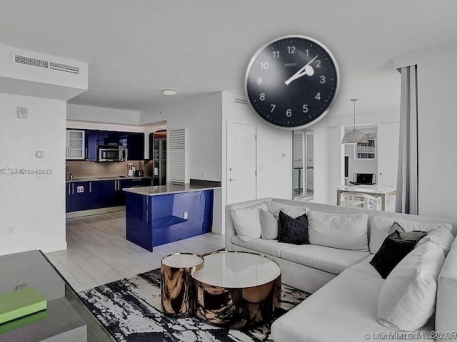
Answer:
2.08
